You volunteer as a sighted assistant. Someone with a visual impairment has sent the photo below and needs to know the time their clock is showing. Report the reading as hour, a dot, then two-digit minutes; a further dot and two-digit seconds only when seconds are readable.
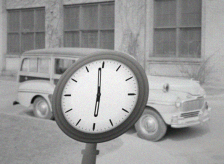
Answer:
5.59
